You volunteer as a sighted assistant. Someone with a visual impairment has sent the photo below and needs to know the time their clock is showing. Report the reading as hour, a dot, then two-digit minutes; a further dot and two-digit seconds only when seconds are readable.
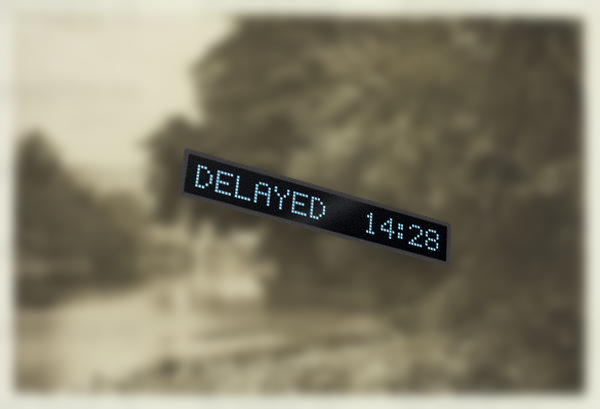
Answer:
14.28
